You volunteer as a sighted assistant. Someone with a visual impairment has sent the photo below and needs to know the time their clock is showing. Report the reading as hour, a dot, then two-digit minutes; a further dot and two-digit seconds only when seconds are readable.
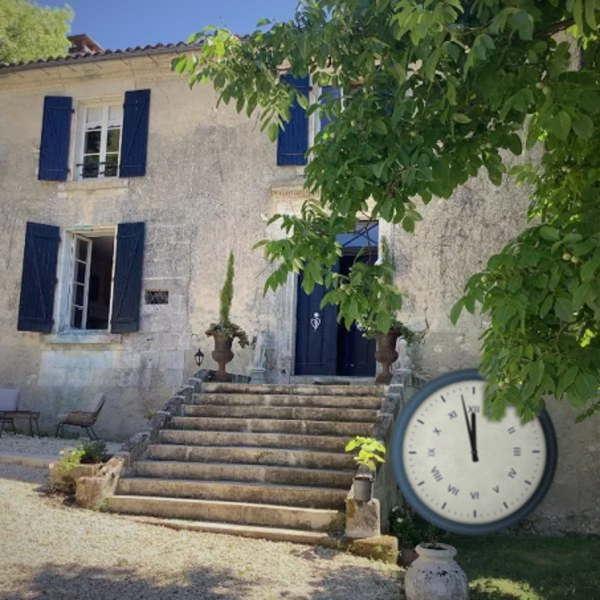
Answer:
11.58
